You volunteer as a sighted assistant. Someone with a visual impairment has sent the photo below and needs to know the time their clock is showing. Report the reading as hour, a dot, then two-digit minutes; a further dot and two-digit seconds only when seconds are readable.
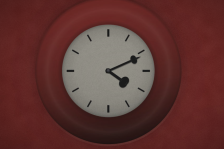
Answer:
4.11
